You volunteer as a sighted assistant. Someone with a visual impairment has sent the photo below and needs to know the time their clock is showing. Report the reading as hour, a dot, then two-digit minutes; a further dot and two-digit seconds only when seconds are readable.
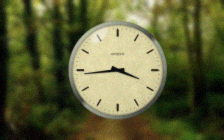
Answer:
3.44
